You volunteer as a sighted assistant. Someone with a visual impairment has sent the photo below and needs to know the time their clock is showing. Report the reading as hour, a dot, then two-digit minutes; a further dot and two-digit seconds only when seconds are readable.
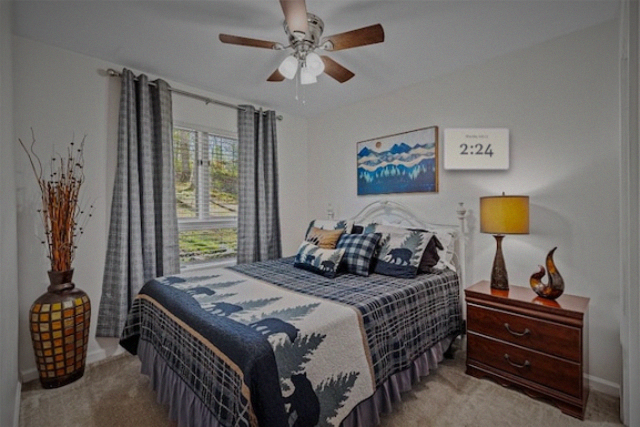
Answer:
2.24
